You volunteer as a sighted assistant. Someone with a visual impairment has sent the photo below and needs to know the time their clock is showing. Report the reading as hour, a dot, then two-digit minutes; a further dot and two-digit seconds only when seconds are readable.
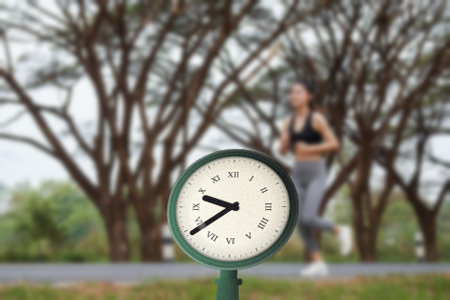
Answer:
9.39
